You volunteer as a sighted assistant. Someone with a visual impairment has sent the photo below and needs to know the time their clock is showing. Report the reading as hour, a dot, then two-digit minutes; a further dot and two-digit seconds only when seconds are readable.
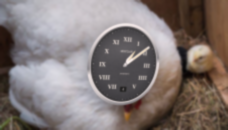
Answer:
1.09
